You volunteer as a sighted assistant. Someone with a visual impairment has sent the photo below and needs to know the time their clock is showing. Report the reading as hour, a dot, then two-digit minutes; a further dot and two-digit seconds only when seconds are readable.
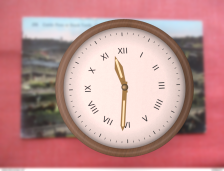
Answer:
11.31
